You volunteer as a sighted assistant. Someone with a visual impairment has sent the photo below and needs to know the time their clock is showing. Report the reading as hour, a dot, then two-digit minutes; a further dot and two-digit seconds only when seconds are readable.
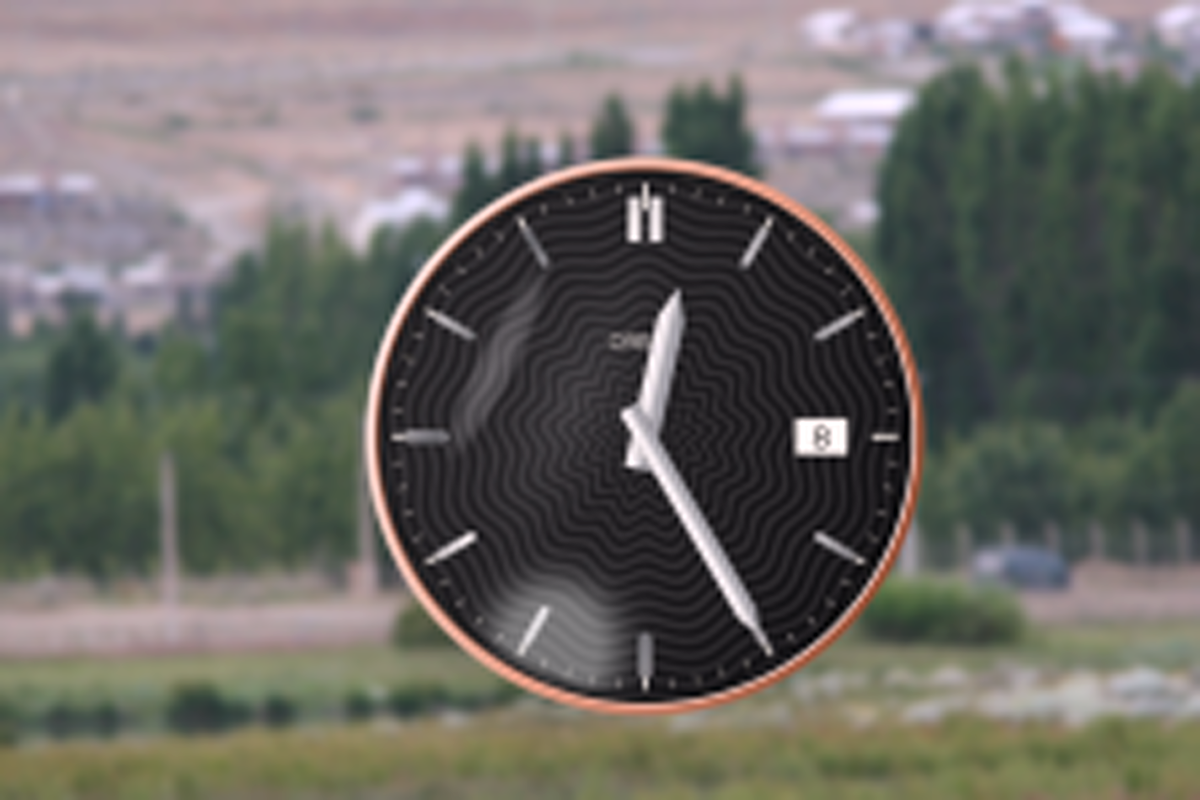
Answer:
12.25
